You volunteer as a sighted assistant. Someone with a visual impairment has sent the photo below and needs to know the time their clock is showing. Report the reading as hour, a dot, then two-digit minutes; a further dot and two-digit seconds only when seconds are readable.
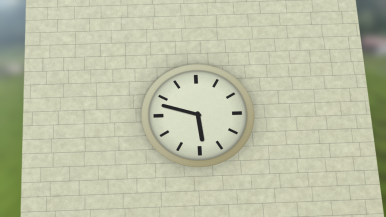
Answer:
5.48
